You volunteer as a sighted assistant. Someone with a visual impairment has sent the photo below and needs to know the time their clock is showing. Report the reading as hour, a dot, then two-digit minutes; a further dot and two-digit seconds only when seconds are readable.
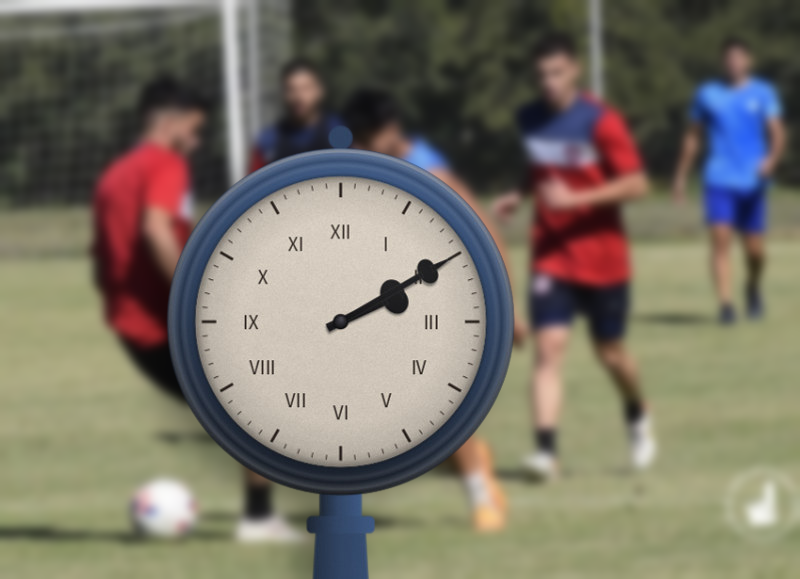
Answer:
2.10
